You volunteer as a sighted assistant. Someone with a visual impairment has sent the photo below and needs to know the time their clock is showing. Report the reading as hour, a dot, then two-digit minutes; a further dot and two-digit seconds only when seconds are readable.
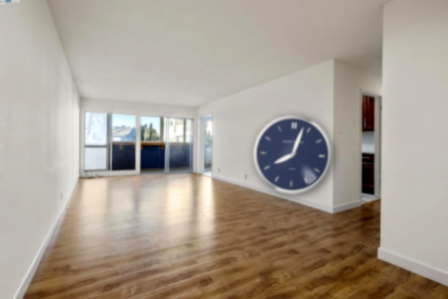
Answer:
8.03
